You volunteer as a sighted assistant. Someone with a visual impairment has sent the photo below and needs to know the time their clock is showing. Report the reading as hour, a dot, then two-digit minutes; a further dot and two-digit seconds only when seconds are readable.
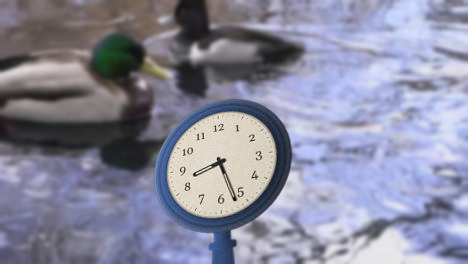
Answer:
8.27
